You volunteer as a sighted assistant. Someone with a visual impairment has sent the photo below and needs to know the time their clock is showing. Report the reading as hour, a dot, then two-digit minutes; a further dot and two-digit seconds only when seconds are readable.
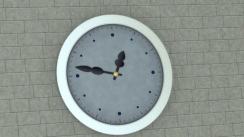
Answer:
12.47
